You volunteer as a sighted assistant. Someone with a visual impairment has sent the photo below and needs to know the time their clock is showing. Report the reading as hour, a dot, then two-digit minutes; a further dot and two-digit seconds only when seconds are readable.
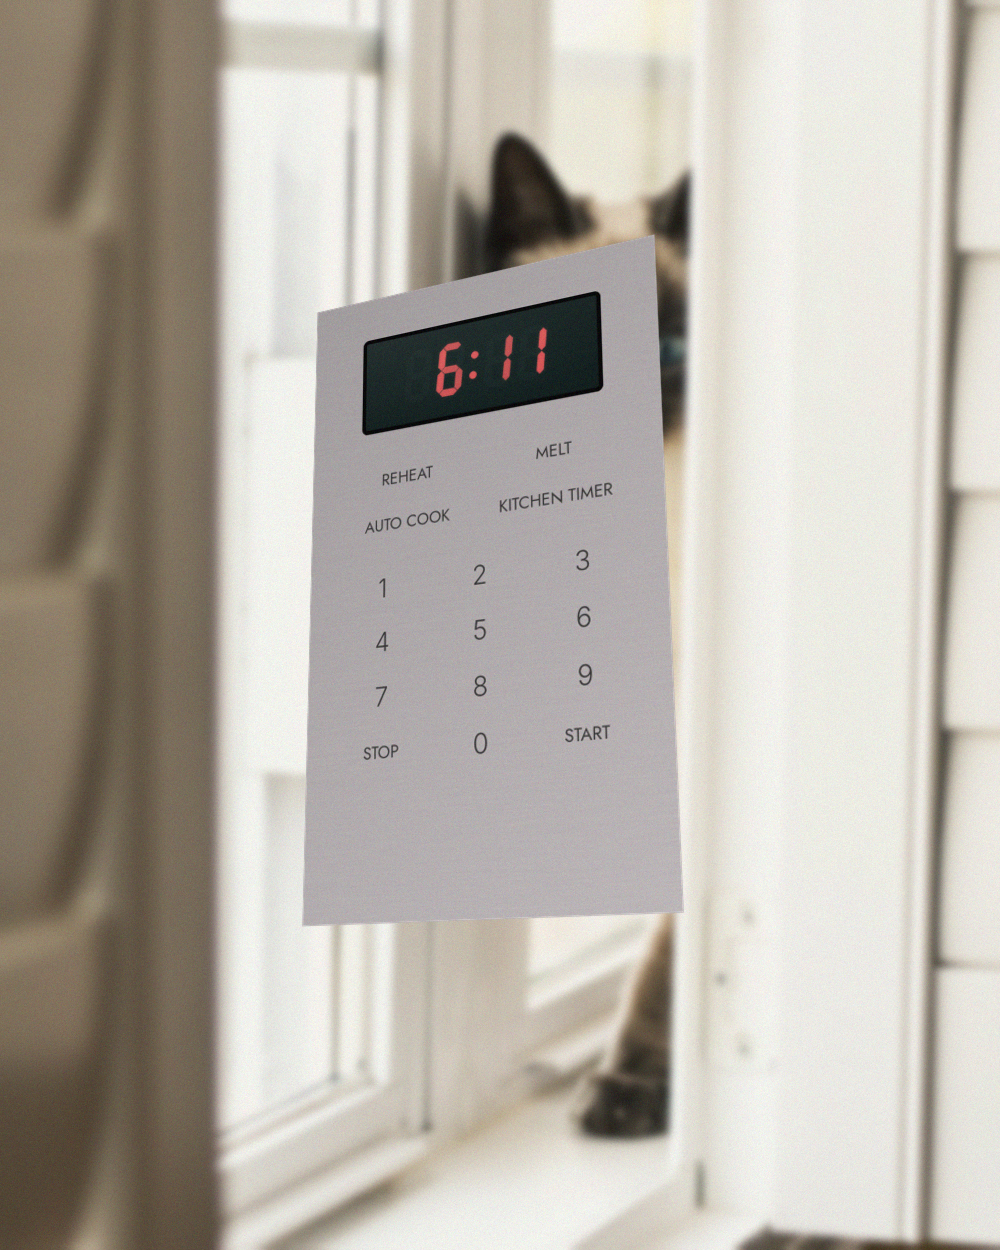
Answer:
6.11
